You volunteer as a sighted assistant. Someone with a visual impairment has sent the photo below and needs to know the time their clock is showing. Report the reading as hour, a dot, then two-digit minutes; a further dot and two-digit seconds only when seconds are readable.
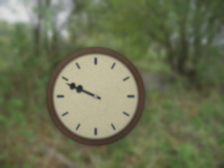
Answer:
9.49
